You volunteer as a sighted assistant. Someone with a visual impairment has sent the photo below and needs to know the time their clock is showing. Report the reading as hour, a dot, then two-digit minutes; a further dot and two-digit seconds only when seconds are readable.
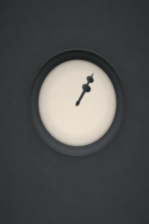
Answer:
1.05
